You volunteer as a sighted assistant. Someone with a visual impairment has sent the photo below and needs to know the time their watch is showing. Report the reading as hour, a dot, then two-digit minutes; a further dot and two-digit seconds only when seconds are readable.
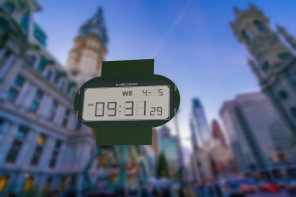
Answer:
9.31.29
